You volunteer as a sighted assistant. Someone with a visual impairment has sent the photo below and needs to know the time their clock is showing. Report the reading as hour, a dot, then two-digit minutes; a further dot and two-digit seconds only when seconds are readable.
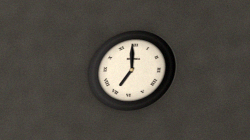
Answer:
6.59
